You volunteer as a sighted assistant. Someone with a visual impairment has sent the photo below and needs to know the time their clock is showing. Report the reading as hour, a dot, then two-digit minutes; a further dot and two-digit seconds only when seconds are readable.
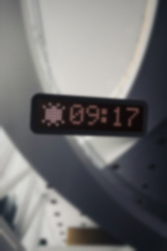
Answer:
9.17
